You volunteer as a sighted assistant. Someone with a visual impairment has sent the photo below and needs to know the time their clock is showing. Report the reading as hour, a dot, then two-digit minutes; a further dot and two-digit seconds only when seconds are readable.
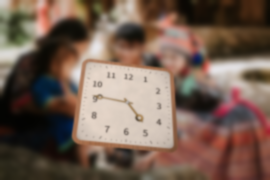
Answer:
4.46
